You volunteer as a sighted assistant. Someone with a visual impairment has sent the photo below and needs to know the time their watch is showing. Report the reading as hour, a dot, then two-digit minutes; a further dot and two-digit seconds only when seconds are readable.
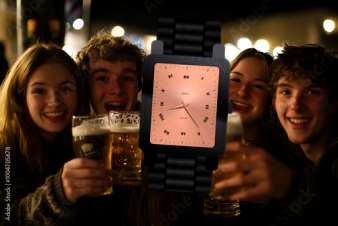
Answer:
8.24
